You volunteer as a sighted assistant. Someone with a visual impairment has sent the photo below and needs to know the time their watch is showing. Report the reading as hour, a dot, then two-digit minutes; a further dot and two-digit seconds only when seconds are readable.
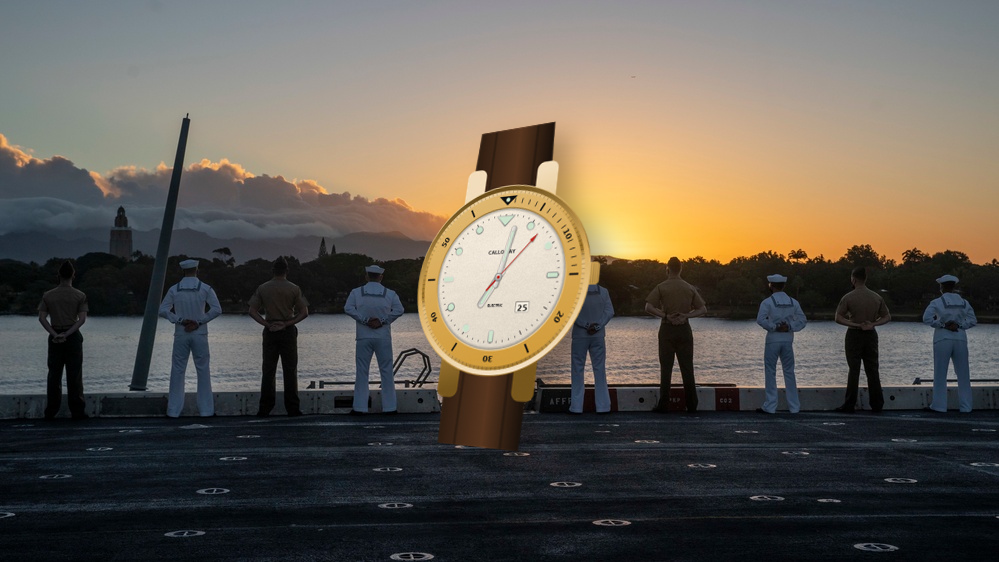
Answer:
7.02.07
